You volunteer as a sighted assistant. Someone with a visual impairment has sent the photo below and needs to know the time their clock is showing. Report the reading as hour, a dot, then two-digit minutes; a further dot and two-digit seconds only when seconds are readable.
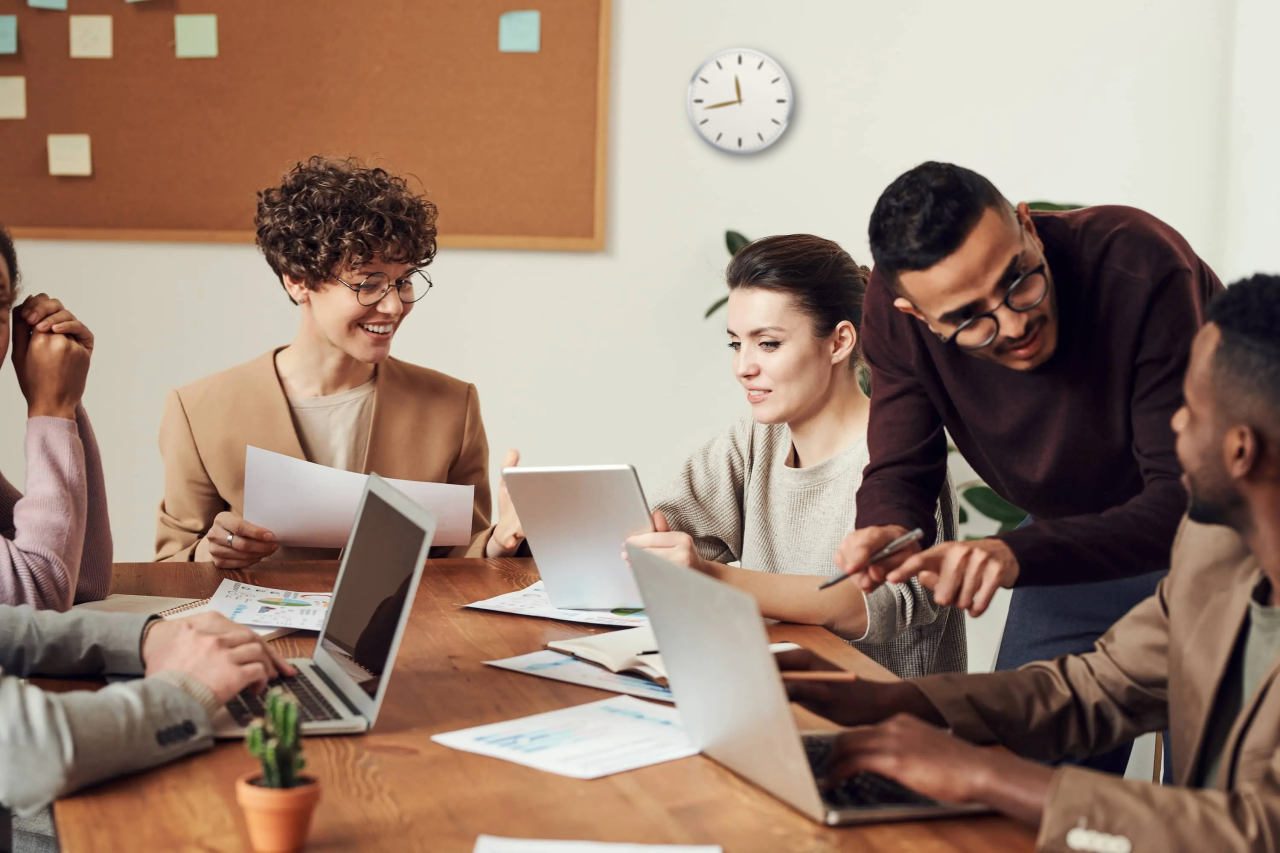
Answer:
11.43
